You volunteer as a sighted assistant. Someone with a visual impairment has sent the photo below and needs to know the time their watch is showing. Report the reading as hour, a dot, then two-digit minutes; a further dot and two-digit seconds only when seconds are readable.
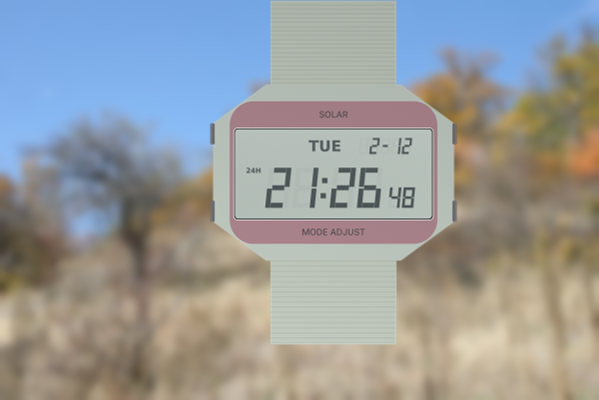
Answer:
21.26.48
